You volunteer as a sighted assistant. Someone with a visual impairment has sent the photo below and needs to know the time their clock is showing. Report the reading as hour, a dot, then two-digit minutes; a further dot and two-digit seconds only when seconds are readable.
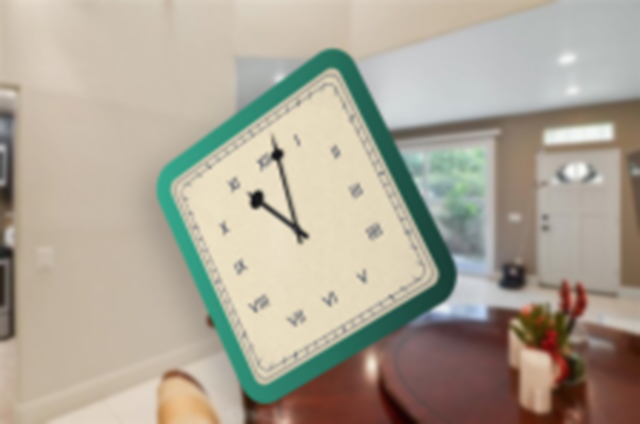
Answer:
11.02
